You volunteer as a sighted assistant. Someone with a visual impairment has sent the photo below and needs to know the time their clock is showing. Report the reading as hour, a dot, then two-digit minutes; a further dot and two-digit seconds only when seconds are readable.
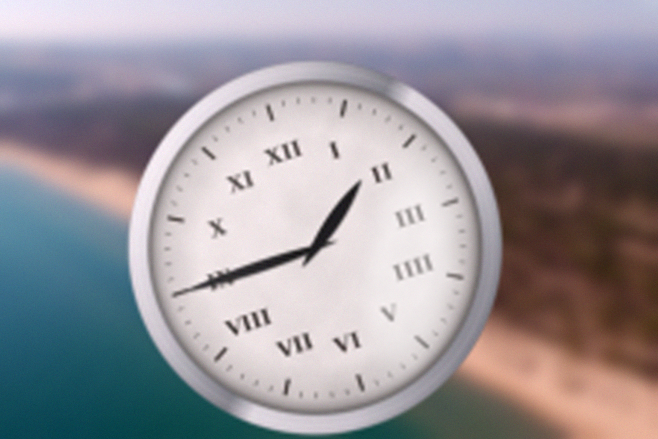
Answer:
1.45
